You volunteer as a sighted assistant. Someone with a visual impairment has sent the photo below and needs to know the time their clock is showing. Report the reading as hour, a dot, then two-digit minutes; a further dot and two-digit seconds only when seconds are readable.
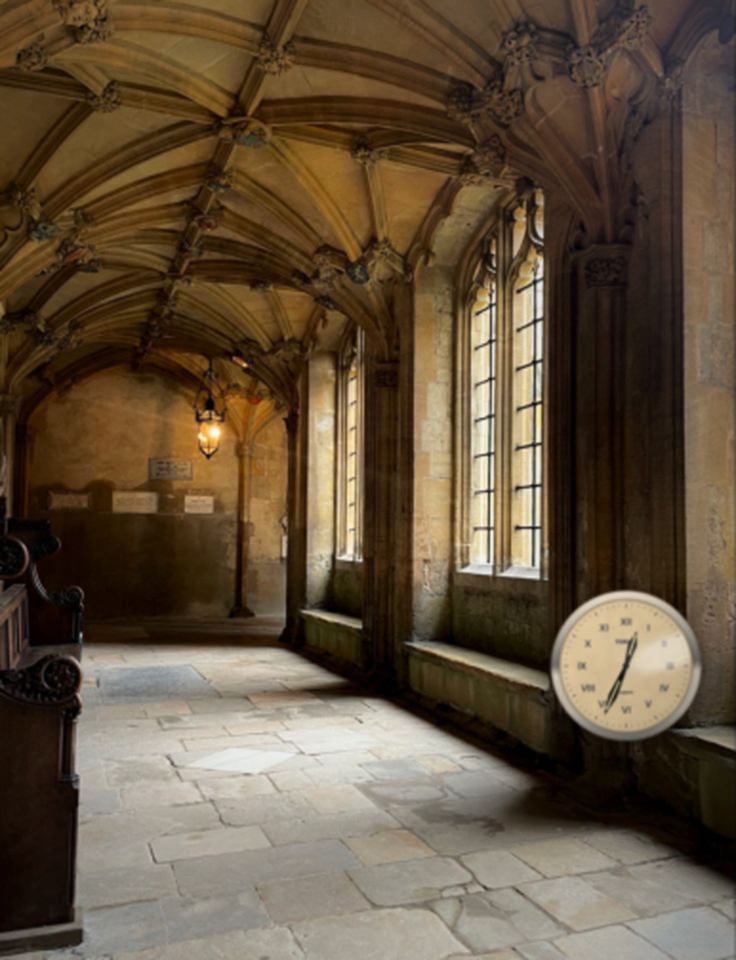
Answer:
12.34
